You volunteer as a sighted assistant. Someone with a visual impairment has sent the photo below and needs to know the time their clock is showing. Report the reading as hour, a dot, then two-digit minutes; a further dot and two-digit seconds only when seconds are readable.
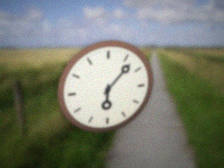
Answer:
6.07
